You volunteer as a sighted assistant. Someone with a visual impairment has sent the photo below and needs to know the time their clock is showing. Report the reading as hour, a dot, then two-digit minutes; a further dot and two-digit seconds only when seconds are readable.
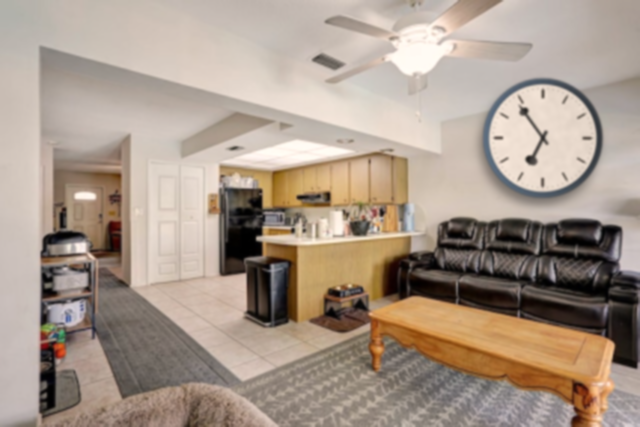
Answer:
6.54
